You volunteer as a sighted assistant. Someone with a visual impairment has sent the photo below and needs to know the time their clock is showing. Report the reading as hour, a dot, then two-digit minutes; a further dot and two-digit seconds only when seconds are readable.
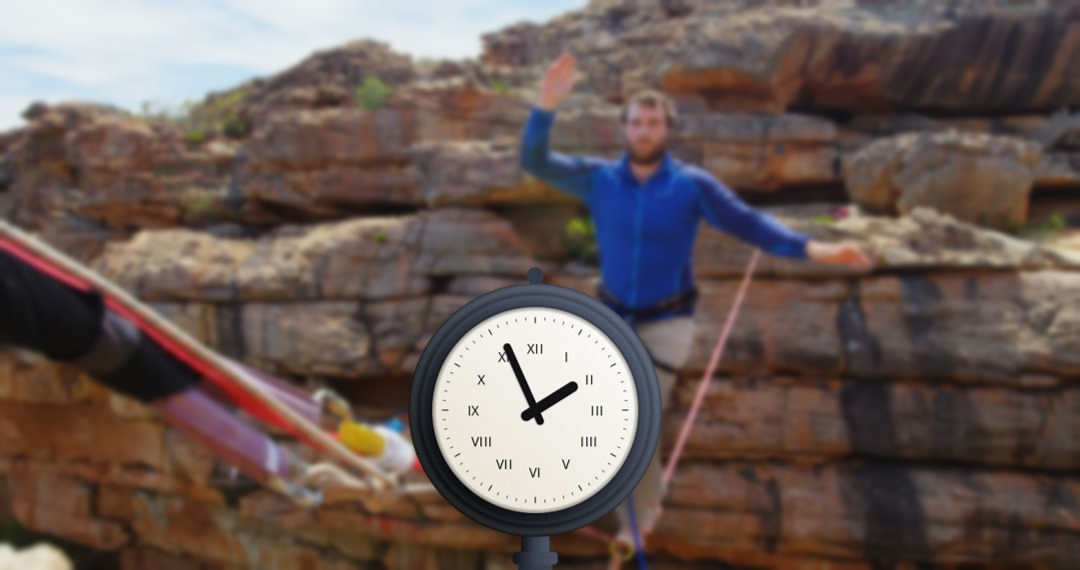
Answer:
1.56
